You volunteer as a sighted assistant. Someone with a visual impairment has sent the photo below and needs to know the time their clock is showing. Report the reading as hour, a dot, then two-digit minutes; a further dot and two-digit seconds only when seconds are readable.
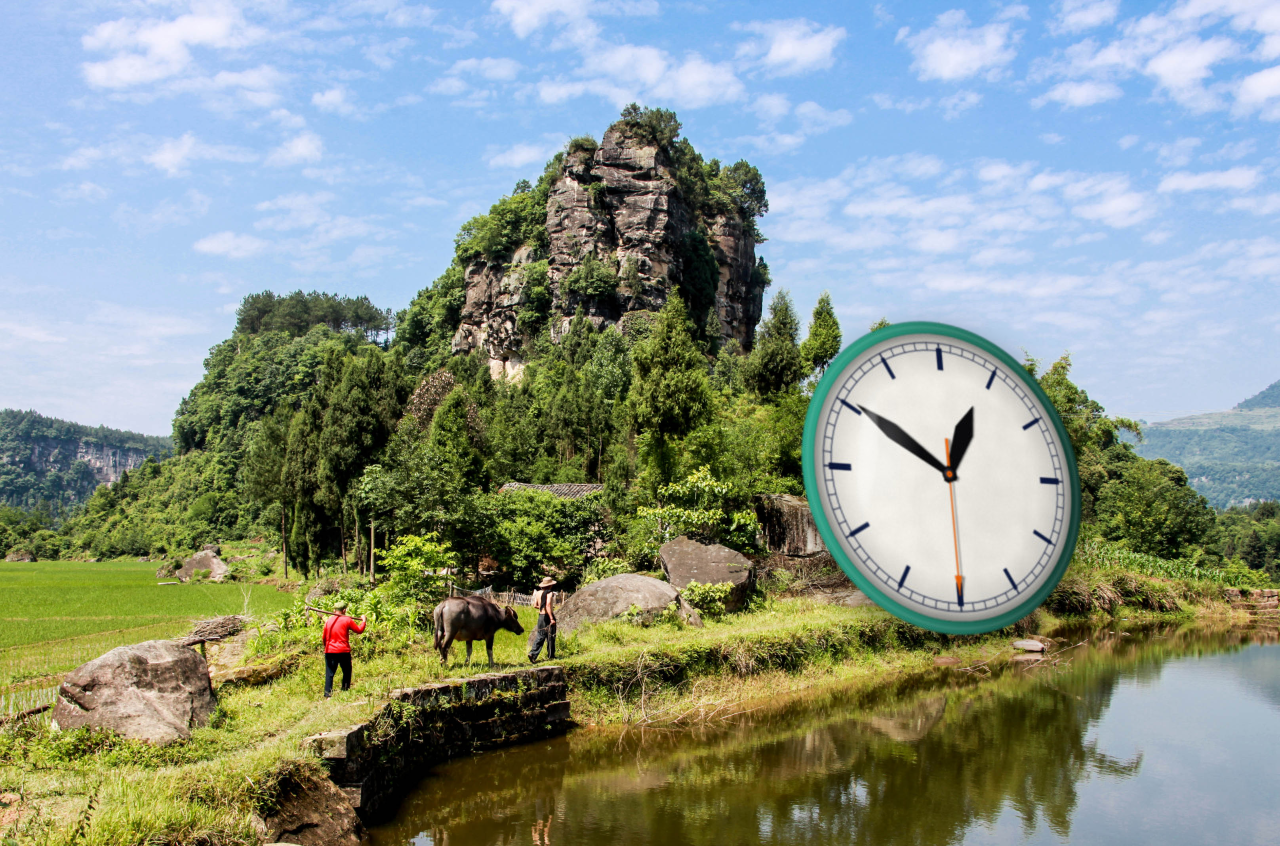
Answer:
12.50.30
